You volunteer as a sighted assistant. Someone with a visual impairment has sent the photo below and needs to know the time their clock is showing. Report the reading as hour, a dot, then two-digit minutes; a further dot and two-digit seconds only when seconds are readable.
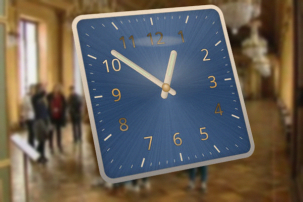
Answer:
12.52
